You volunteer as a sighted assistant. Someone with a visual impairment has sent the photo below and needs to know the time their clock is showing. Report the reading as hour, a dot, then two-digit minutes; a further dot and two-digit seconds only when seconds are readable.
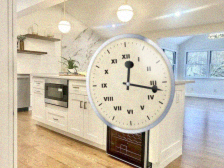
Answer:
12.17
